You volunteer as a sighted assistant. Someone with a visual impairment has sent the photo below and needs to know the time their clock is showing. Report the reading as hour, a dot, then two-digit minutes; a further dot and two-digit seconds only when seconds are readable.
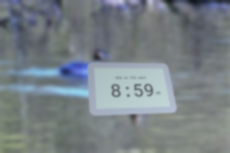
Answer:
8.59
